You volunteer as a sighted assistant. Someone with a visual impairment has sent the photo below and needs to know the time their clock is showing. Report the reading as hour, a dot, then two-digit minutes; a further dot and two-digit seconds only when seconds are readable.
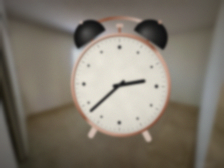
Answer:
2.38
